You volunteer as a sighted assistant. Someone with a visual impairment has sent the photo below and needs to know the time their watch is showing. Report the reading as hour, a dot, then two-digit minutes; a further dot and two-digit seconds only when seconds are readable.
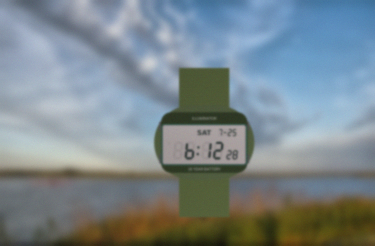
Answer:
6.12
